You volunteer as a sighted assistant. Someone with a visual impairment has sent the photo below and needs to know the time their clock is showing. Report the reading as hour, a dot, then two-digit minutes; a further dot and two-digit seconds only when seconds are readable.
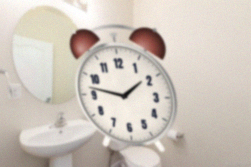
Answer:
1.47
